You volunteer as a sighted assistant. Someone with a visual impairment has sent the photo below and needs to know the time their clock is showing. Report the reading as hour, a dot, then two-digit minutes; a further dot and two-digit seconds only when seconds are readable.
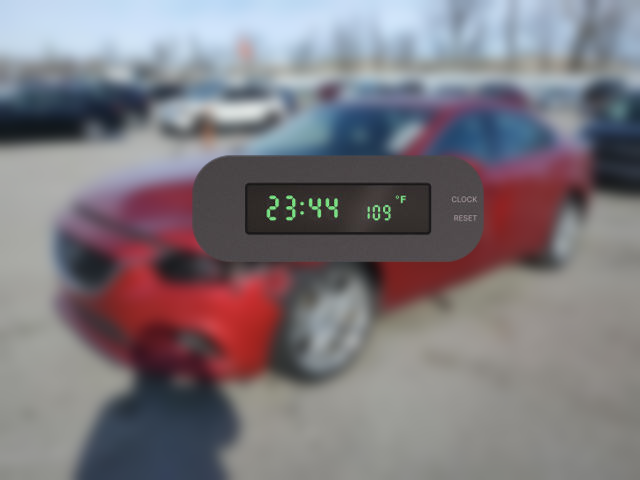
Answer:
23.44
